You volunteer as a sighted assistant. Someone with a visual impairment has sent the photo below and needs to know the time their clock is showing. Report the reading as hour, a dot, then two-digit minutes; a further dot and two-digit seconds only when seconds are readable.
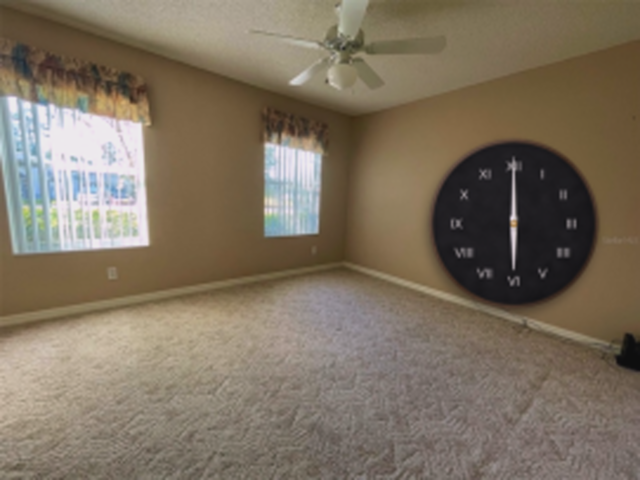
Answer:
6.00
